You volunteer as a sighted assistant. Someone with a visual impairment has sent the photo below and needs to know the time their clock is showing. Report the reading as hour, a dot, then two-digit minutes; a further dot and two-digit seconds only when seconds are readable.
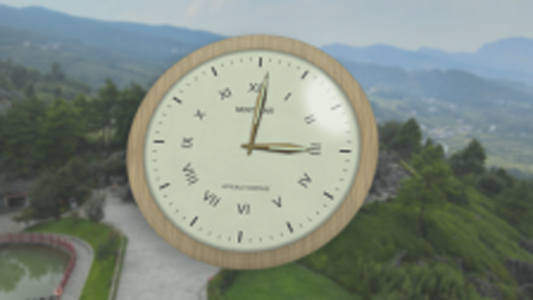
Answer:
3.01
